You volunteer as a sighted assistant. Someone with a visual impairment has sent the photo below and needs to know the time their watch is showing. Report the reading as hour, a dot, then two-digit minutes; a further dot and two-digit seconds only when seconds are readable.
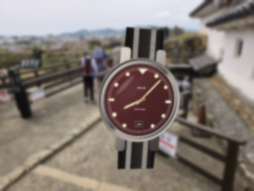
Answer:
8.07
